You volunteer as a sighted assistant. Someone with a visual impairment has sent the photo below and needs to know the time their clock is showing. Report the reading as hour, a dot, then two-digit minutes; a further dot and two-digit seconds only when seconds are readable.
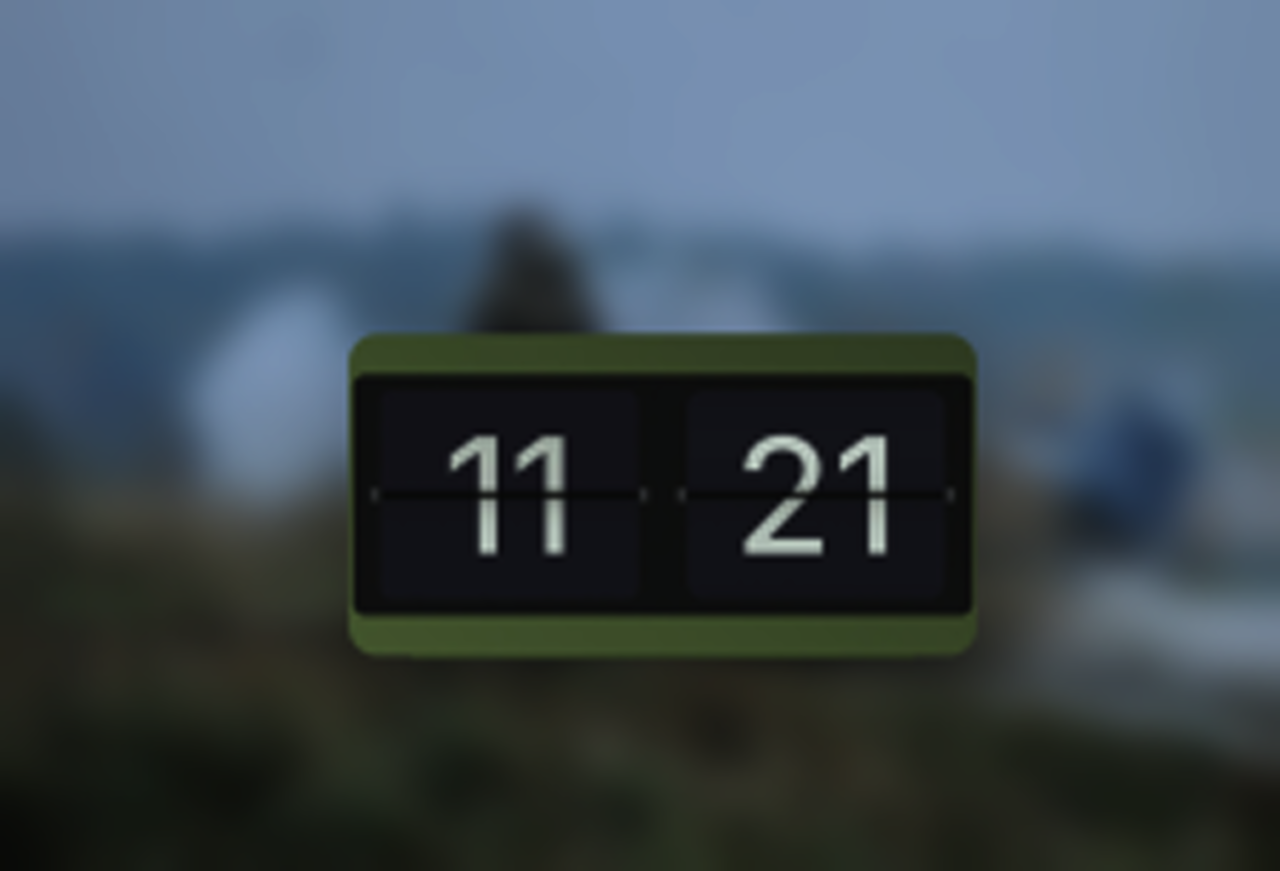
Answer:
11.21
